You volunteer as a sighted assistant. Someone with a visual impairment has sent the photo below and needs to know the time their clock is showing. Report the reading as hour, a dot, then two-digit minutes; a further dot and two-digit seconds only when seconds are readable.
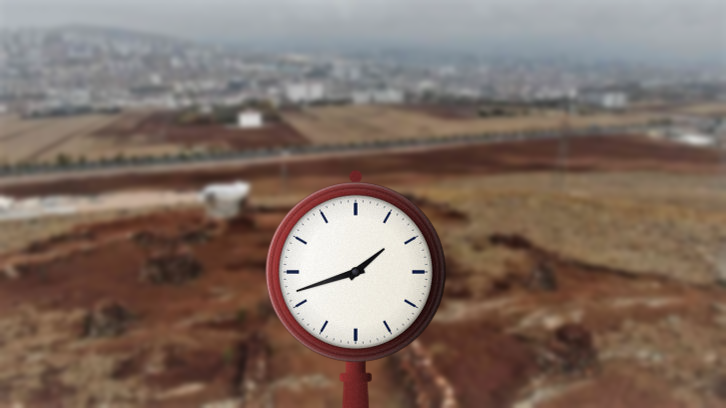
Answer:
1.42
